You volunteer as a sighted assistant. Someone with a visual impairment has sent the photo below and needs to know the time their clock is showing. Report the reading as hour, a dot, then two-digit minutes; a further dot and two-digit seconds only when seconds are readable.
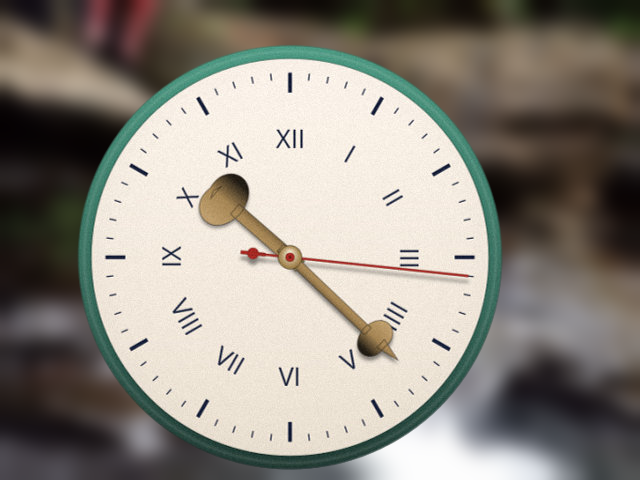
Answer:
10.22.16
